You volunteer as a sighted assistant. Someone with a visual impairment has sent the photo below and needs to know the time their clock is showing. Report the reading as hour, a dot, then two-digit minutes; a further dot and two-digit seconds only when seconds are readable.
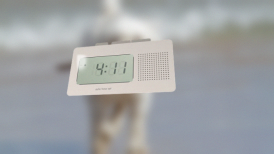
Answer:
4.11
